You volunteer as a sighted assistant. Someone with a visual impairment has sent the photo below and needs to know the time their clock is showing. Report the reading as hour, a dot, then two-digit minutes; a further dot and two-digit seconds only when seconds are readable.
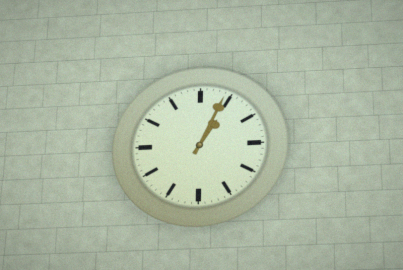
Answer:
1.04
